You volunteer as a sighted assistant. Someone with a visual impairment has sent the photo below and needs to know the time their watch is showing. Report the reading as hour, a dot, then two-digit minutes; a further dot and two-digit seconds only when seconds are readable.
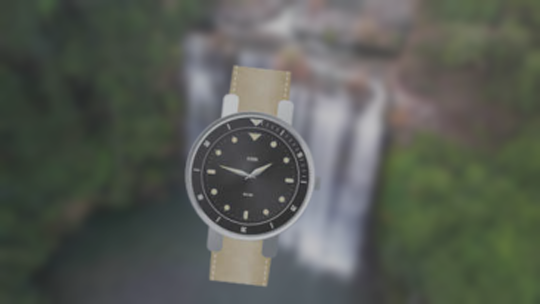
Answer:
1.47
